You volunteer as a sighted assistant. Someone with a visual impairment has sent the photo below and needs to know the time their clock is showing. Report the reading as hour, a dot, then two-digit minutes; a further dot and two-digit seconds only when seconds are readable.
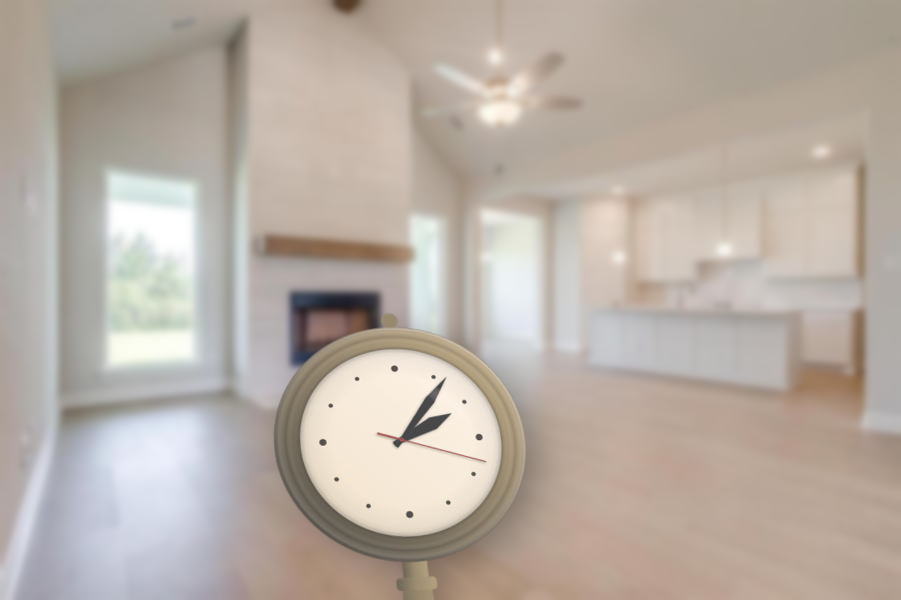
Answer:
2.06.18
